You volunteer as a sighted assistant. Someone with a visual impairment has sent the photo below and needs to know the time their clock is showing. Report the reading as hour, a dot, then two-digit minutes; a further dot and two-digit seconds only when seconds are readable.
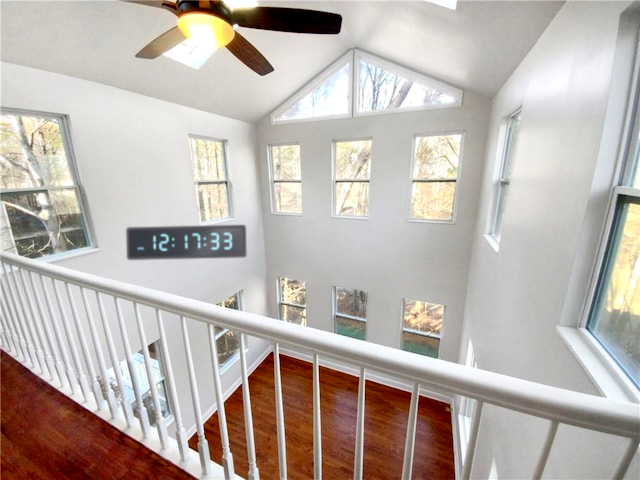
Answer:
12.17.33
